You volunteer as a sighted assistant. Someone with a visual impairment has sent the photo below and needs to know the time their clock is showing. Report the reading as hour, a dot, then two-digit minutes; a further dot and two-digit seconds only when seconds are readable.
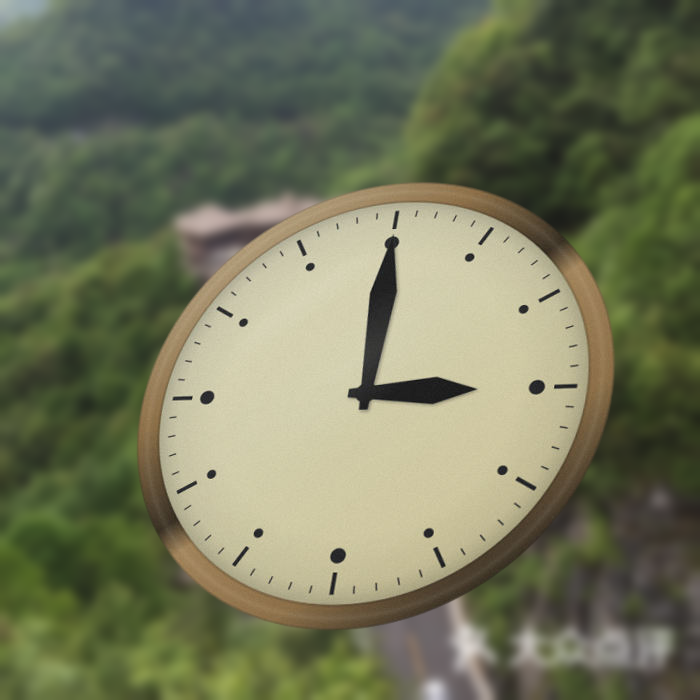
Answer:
3.00
